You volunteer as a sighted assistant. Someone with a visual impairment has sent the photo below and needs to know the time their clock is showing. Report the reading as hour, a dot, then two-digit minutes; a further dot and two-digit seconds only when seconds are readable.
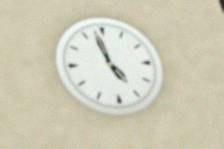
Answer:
4.58
